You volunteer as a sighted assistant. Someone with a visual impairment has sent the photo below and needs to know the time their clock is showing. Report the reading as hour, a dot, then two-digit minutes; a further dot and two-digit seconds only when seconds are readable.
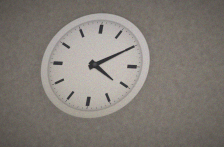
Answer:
4.10
